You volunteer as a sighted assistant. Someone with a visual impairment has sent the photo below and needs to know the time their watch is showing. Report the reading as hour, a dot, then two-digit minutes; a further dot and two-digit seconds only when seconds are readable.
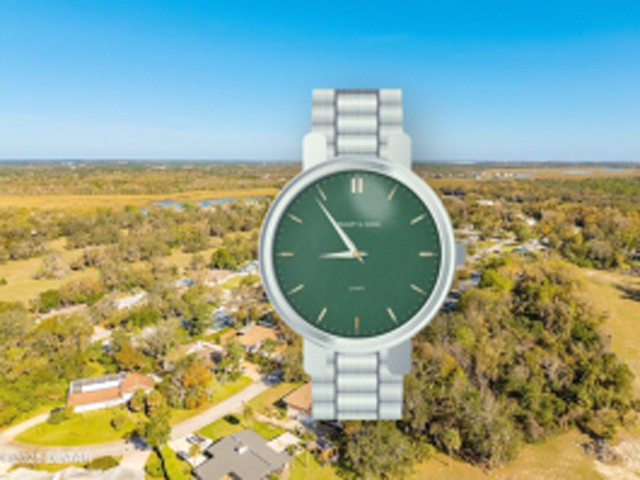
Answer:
8.54
